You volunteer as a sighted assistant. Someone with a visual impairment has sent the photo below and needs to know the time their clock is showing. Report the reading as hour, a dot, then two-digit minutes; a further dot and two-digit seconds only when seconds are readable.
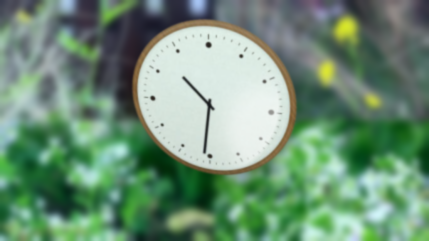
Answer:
10.31
